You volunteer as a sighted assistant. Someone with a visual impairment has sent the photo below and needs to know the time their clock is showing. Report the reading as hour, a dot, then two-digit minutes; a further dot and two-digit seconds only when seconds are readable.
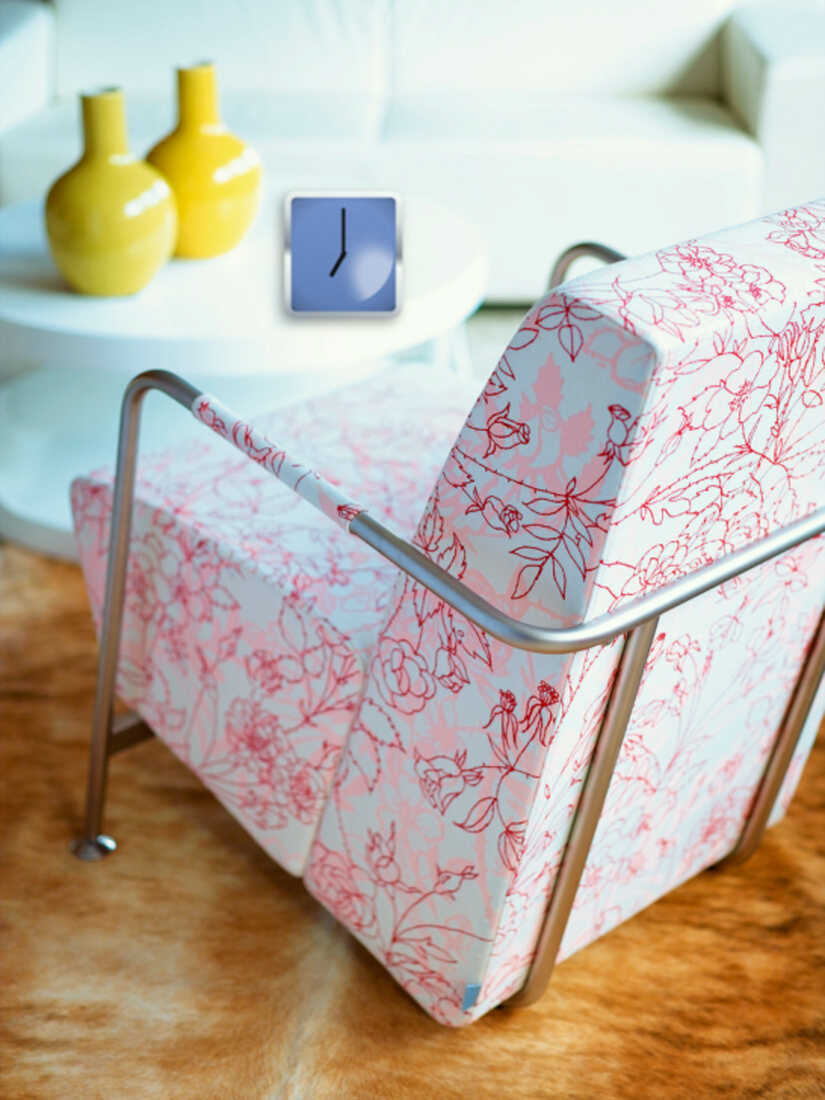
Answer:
7.00
